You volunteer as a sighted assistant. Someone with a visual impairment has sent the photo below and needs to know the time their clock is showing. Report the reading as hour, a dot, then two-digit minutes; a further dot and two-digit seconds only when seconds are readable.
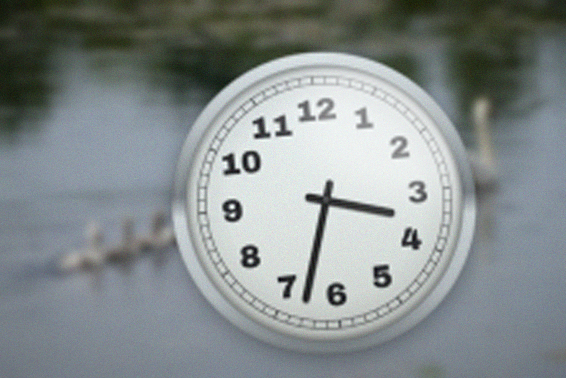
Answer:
3.33
